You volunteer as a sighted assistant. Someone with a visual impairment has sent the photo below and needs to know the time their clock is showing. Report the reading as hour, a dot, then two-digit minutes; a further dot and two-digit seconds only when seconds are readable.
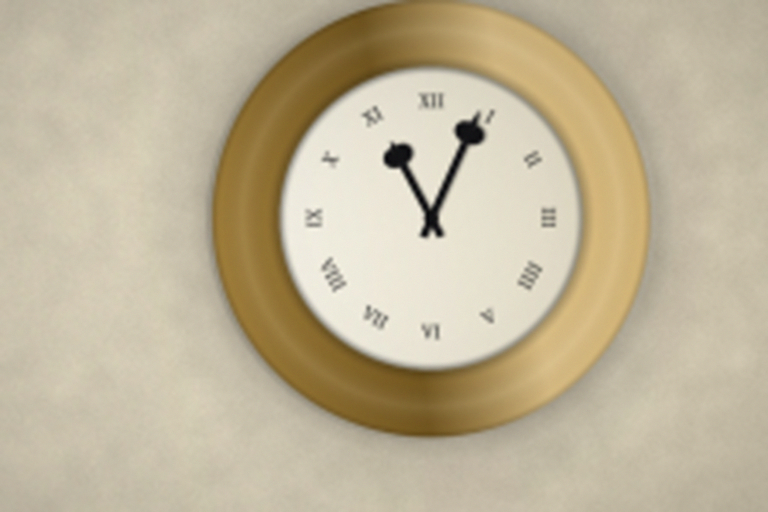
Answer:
11.04
